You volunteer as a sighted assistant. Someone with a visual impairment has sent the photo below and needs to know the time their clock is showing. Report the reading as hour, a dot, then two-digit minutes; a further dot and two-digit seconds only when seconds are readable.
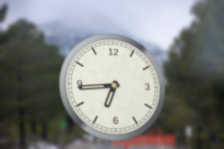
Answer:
6.44
